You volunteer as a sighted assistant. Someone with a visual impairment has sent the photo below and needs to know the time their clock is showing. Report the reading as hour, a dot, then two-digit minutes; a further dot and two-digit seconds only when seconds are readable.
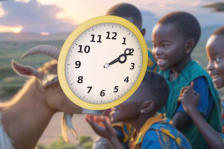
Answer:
2.09
